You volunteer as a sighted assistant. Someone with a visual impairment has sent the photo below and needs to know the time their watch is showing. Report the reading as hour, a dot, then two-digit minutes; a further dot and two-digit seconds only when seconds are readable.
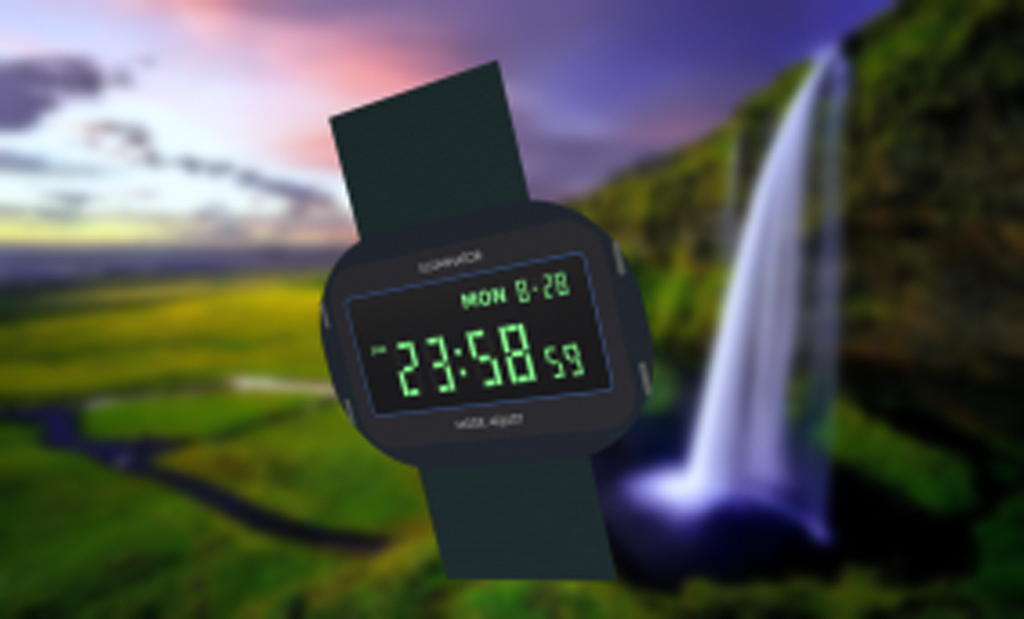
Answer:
23.58.59
